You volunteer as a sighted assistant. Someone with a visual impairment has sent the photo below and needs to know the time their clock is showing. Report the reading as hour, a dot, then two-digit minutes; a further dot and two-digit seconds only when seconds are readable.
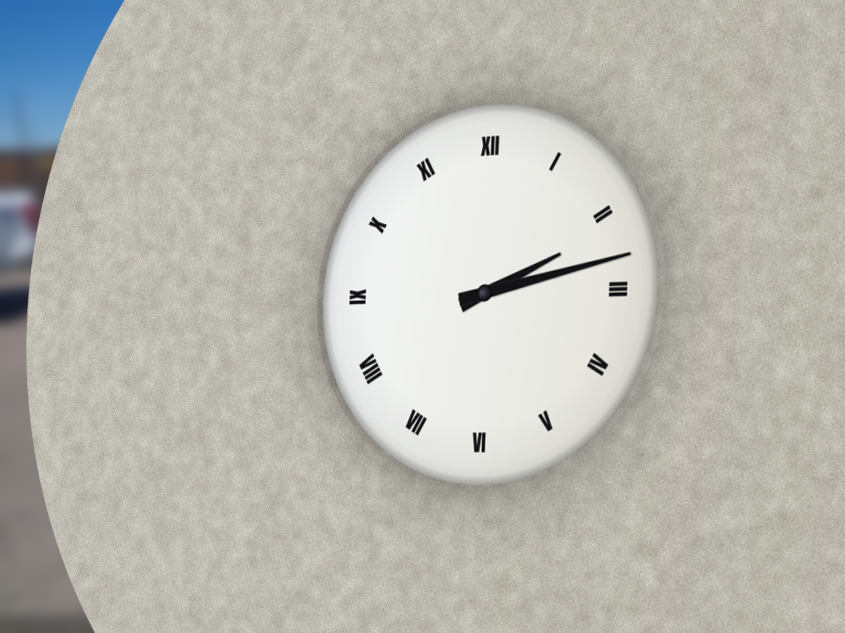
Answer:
2.13
